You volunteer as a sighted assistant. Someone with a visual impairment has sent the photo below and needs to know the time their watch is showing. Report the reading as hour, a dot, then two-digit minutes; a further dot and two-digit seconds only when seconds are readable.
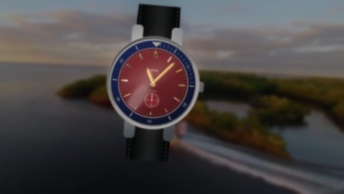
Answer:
11.07
